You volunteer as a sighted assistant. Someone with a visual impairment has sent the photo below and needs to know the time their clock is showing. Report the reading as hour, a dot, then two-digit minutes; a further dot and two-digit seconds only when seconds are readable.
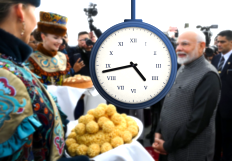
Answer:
4.43
